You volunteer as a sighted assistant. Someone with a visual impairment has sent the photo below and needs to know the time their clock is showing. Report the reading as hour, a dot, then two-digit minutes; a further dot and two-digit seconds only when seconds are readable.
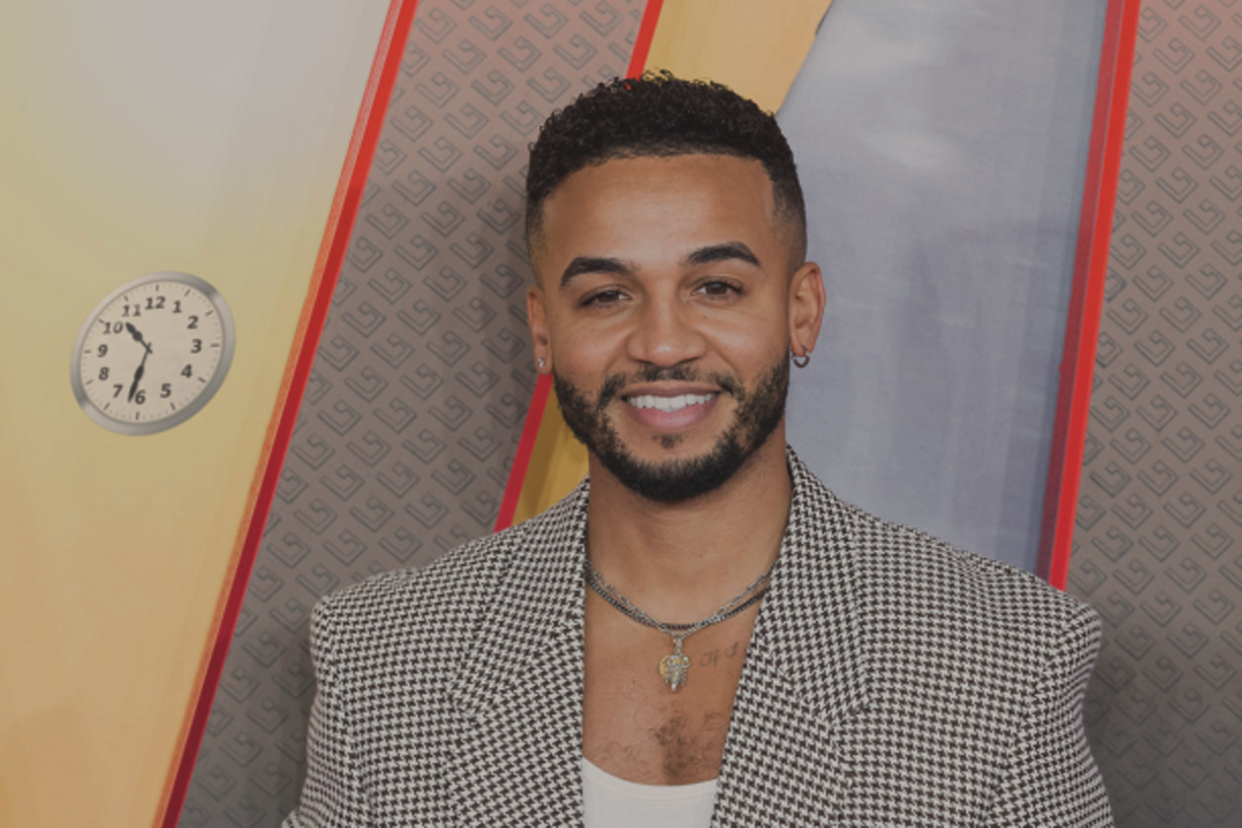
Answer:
10.32
